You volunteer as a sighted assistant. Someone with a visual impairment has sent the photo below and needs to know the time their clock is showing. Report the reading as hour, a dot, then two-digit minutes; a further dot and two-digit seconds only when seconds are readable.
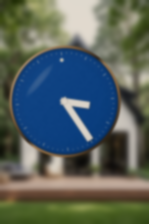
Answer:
3.25
